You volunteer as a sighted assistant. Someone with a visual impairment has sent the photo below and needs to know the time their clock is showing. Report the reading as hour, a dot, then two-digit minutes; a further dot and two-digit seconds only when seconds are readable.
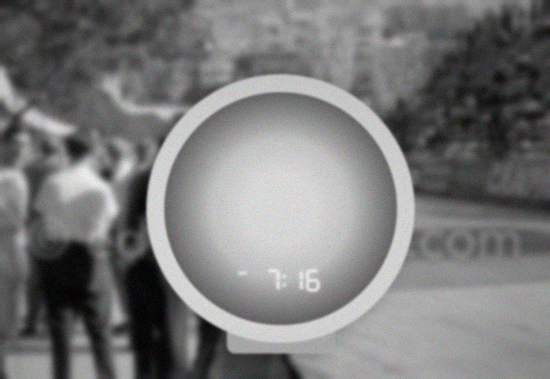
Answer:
7.16
